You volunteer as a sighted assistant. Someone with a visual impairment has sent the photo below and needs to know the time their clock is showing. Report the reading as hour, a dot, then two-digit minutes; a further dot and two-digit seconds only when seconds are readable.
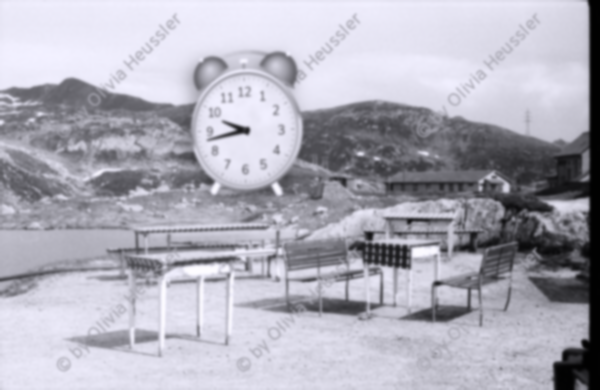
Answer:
9.43
